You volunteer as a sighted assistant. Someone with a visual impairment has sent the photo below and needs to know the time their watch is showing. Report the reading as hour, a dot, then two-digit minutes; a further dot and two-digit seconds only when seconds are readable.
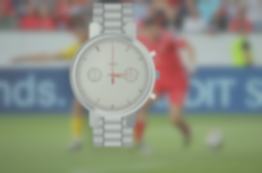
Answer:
3.14
